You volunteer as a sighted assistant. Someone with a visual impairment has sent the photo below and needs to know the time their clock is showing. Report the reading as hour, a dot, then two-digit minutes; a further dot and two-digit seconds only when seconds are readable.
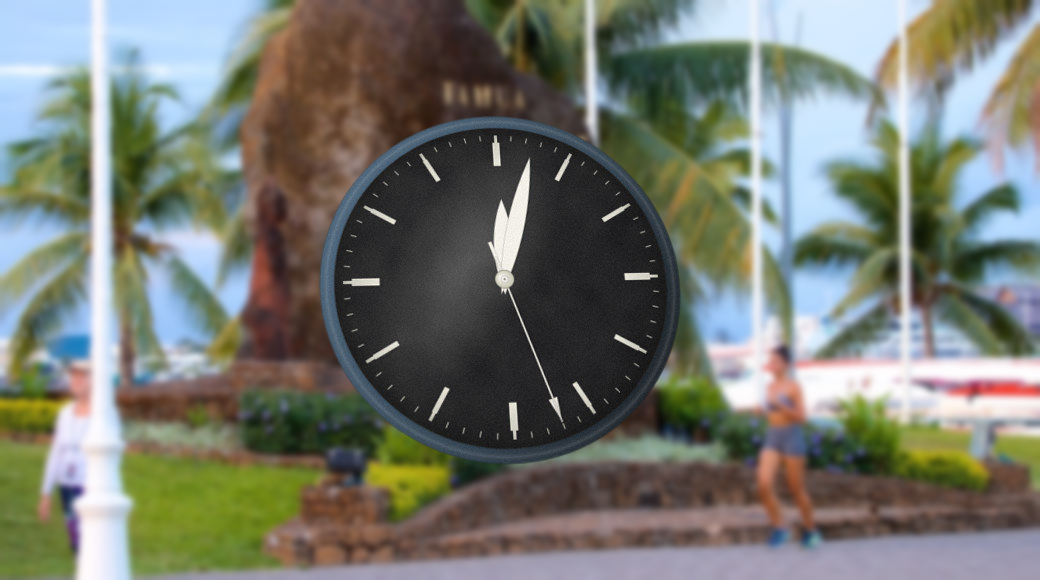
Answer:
12.02.27
